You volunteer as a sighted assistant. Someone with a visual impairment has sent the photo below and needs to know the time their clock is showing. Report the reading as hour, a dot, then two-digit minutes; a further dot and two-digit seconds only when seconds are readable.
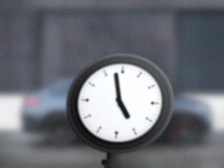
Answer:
4.58
